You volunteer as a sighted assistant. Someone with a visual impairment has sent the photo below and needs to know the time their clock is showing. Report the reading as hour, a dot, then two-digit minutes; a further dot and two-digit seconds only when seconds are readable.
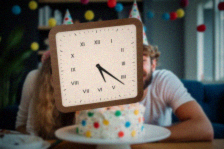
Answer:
5.22
